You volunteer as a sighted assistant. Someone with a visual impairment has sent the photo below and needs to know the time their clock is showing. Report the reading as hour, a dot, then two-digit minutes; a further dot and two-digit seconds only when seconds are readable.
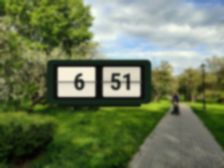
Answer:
6.51
